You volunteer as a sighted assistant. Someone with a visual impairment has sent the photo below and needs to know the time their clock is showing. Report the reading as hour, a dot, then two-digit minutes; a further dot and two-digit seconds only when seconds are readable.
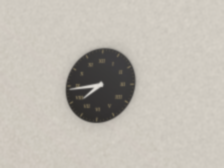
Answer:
7.44
